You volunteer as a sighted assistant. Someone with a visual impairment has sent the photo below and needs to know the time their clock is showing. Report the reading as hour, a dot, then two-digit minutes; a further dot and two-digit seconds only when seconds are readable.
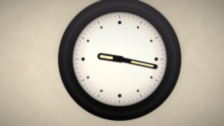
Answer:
9.17
